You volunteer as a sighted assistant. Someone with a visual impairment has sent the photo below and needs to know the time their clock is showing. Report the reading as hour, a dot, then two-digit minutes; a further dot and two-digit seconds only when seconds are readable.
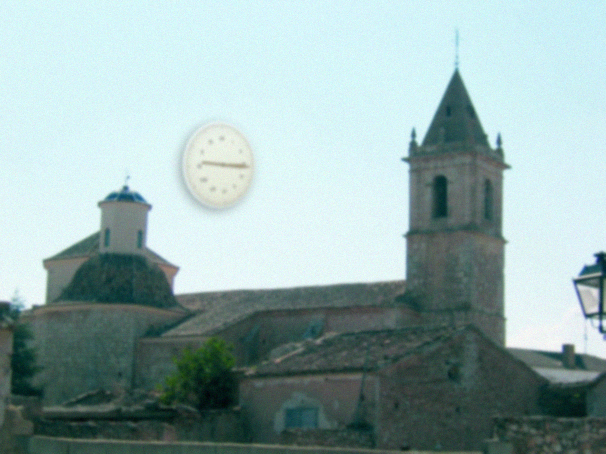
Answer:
9.16
